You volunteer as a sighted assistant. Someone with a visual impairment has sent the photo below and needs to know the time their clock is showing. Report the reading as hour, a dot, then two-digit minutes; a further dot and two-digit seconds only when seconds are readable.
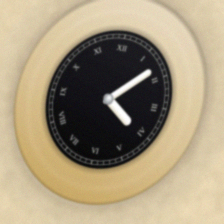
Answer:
4.08
